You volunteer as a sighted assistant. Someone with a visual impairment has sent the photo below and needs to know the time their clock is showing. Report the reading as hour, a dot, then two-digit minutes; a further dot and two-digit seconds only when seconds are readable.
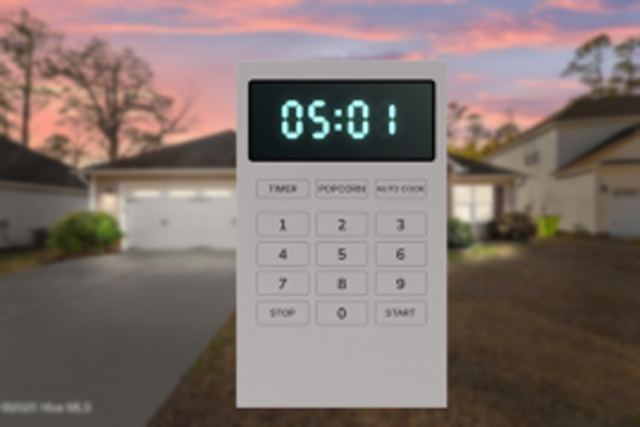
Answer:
5.01
